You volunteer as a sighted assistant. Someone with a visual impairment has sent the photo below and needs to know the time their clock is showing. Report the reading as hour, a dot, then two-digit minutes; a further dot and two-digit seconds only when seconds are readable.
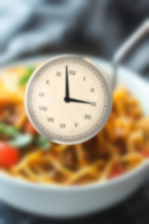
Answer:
2.58
